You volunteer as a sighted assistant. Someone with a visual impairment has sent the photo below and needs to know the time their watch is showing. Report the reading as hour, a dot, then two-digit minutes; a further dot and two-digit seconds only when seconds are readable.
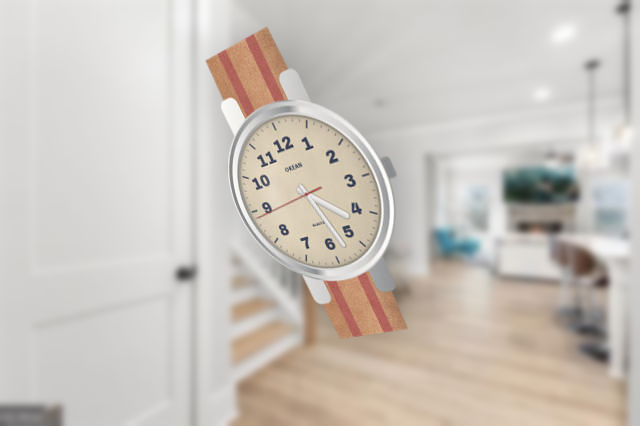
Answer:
4.27.44
